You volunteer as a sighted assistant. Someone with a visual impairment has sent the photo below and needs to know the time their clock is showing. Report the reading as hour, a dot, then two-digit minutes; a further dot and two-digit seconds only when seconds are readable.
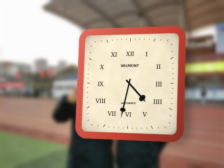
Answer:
4.32
